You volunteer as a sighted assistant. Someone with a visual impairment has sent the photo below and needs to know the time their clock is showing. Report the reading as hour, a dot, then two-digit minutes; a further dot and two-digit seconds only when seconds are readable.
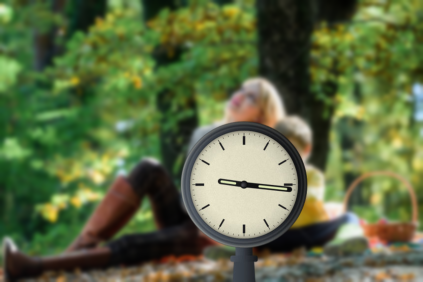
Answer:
9.16
